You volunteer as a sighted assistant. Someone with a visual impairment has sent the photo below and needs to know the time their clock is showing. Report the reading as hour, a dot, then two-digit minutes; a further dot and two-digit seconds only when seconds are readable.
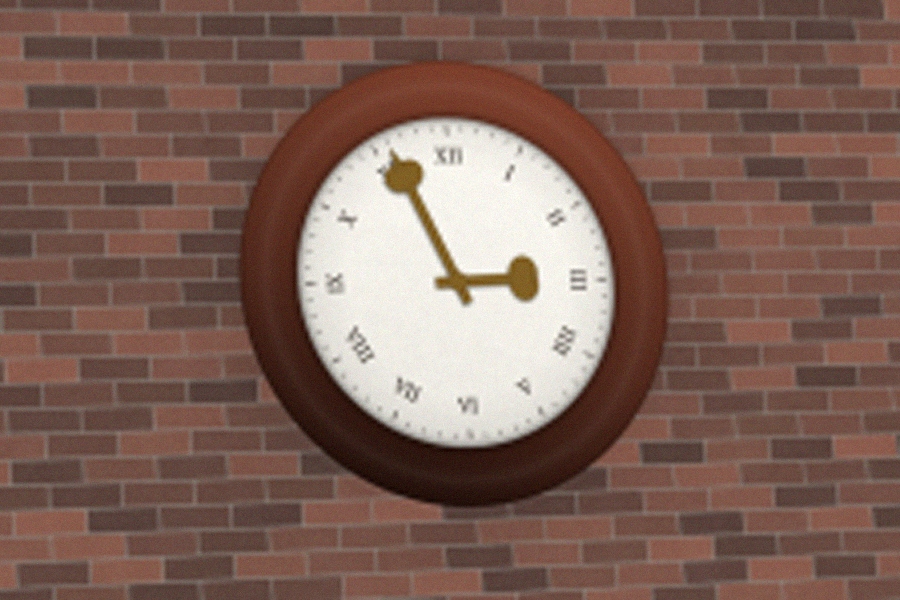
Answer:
2.56
